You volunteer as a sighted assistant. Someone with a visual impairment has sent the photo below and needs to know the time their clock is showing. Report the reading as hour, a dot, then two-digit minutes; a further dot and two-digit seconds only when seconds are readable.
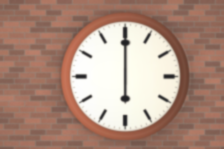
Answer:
6.00
